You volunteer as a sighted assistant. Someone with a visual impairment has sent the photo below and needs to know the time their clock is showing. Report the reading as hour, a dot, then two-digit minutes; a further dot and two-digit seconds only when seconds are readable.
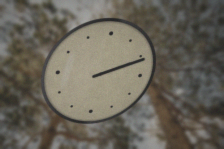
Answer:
2.11
